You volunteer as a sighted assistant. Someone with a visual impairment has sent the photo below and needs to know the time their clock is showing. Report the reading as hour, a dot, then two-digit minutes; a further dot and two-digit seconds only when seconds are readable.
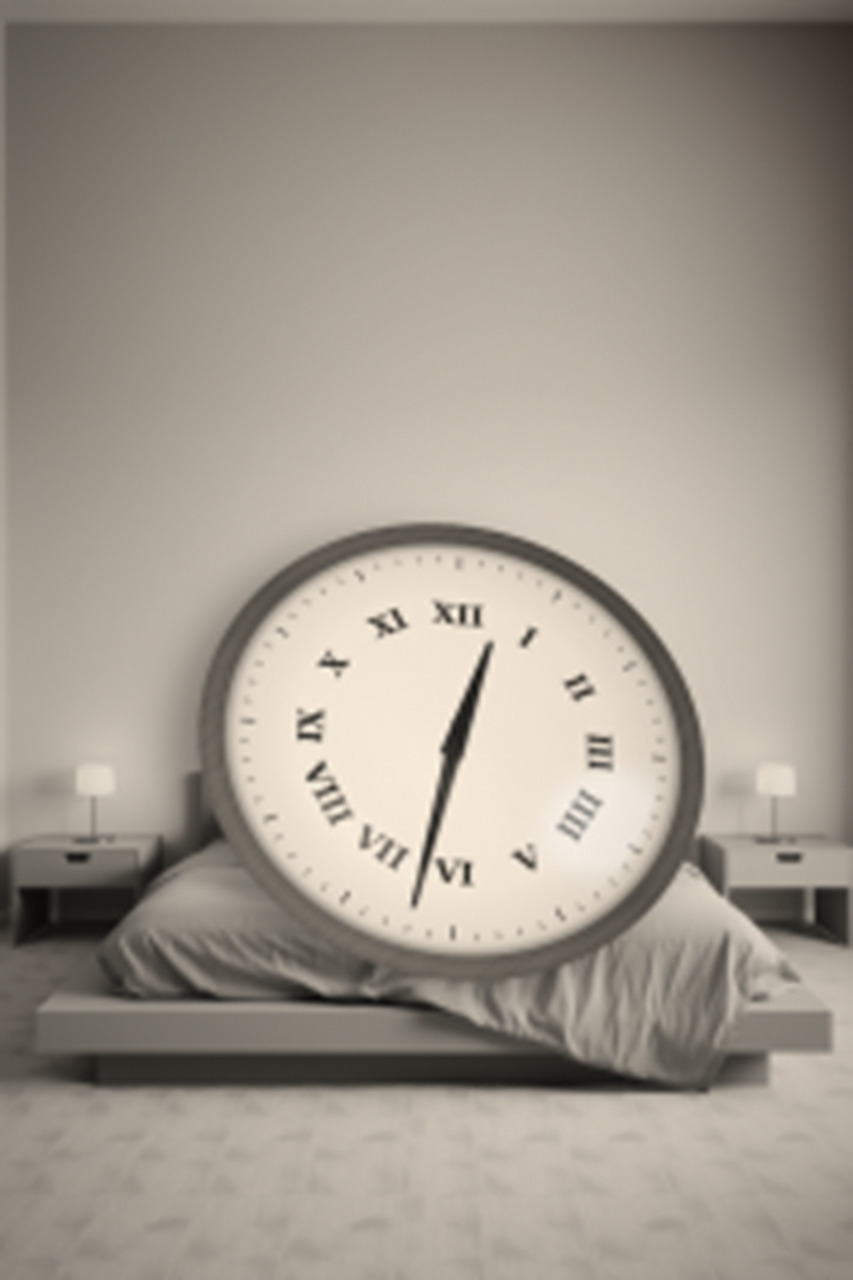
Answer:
12.32
